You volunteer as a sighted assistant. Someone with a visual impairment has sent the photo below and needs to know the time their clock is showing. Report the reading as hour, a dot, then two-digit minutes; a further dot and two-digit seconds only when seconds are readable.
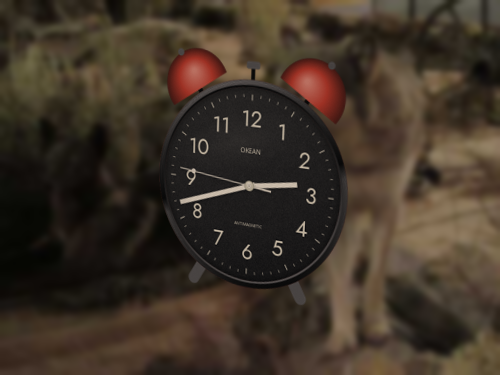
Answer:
2.41.46
